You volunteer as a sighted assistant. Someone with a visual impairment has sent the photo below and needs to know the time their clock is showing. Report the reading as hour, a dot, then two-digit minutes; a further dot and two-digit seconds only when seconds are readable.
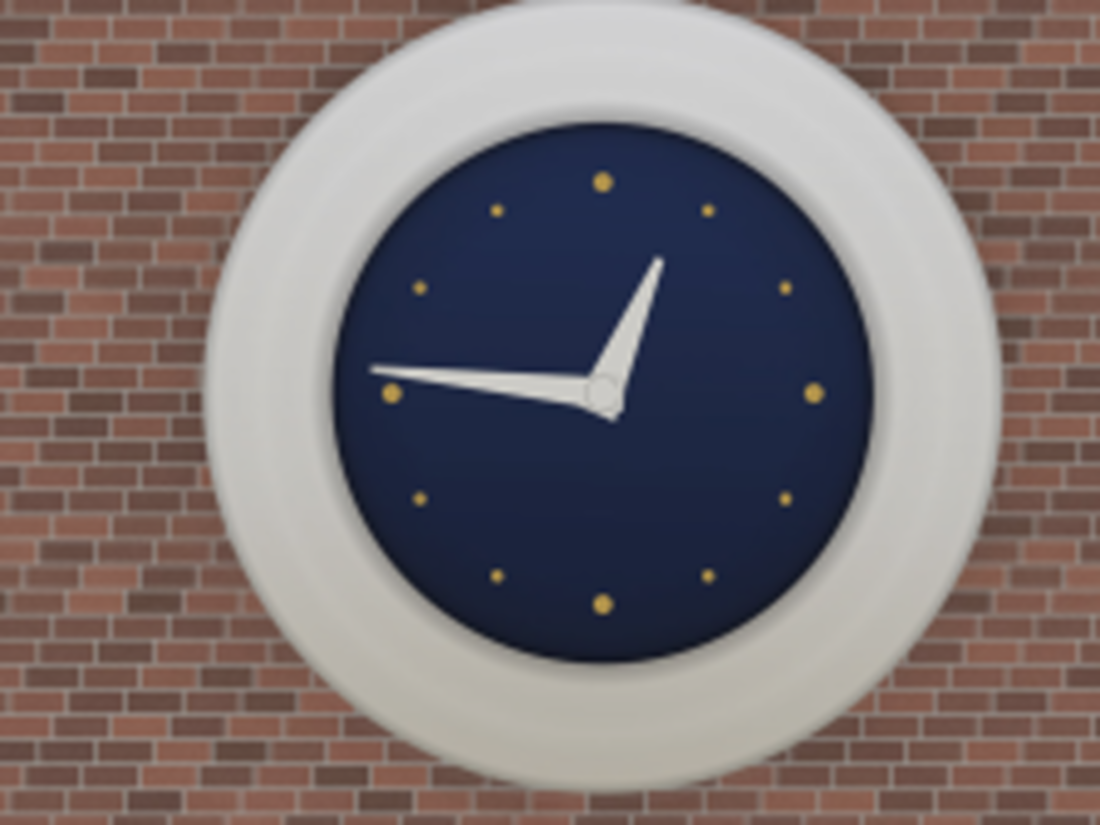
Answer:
12.46
